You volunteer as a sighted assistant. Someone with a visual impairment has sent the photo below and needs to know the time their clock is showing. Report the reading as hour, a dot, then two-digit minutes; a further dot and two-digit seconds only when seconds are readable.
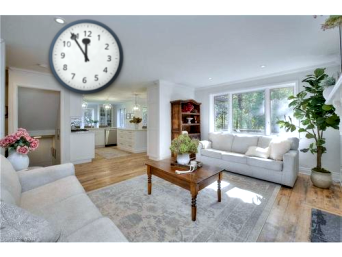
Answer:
11.54
